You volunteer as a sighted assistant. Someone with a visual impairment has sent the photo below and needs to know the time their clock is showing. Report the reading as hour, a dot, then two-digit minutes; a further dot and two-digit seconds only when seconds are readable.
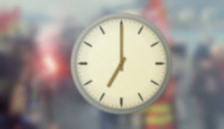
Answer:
7.00
